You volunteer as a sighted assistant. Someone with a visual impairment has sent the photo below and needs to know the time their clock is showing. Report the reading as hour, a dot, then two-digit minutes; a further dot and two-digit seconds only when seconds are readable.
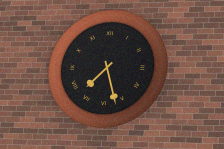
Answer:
7.27
